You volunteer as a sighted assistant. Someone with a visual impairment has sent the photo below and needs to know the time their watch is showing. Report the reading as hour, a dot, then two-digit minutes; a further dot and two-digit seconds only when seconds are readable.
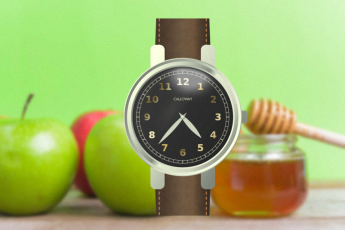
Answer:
4.37
